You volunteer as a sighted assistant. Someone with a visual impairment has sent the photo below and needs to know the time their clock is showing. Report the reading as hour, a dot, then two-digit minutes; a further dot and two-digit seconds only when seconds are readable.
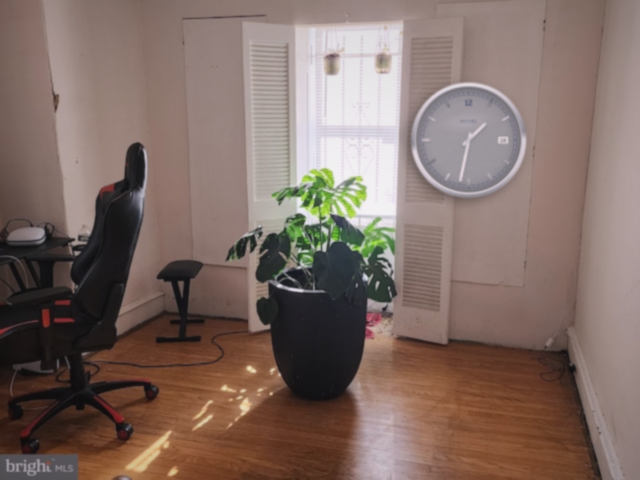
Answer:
1.32
